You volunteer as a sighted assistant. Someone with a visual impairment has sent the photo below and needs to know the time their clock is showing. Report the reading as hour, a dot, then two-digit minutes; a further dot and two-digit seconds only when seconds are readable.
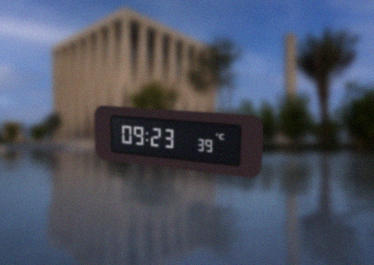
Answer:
9.23
